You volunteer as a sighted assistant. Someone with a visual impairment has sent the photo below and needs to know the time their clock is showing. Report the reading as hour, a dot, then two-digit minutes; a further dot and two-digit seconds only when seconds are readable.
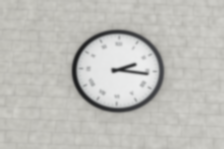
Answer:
2.16
